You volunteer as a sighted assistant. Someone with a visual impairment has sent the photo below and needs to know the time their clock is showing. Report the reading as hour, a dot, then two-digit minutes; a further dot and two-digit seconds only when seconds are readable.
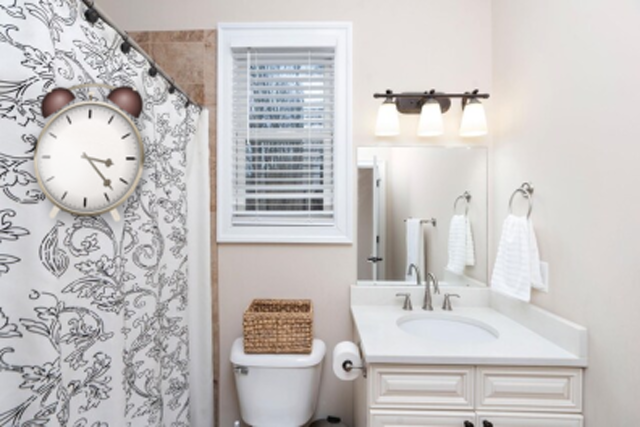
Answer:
3.23
